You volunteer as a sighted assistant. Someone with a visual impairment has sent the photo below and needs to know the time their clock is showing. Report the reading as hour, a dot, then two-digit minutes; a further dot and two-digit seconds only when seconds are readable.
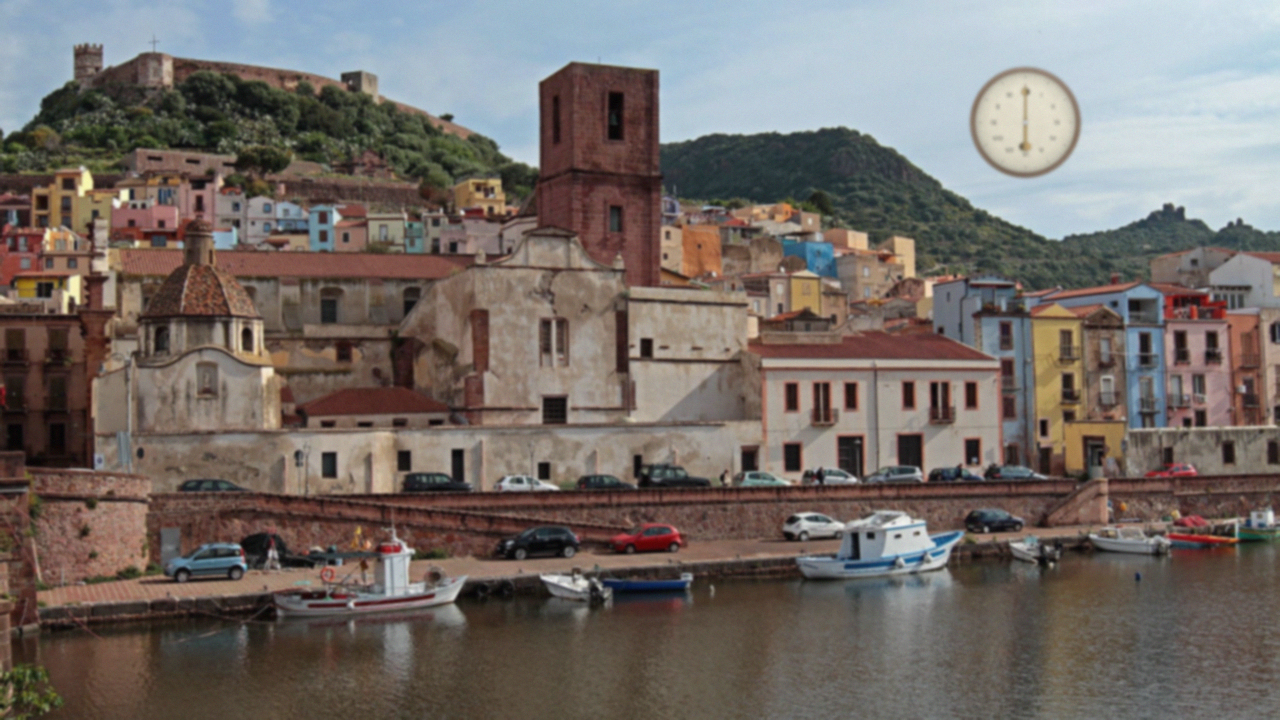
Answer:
6.00
